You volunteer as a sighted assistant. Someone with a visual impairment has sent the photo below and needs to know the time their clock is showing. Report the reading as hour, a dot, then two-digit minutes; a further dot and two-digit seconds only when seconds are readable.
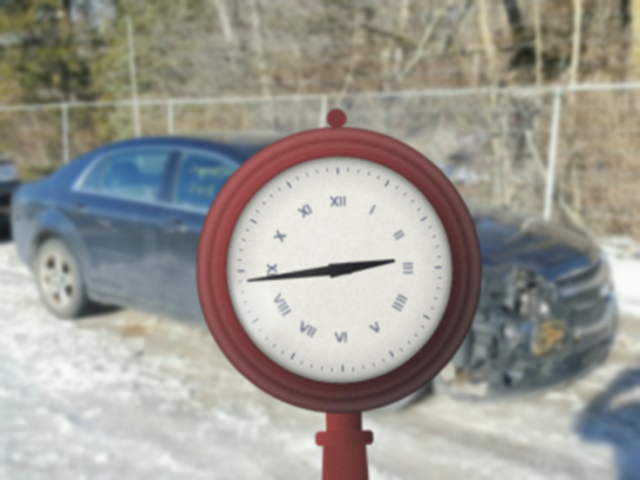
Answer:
2.44
